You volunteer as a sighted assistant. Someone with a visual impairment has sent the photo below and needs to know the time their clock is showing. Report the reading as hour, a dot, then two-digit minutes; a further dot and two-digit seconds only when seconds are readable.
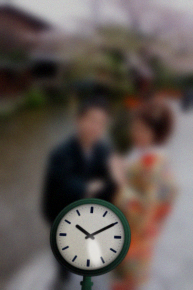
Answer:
10.10
